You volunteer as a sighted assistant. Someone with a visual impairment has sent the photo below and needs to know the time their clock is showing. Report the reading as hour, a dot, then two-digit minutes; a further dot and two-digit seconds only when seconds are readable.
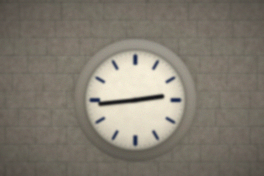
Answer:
2.44
